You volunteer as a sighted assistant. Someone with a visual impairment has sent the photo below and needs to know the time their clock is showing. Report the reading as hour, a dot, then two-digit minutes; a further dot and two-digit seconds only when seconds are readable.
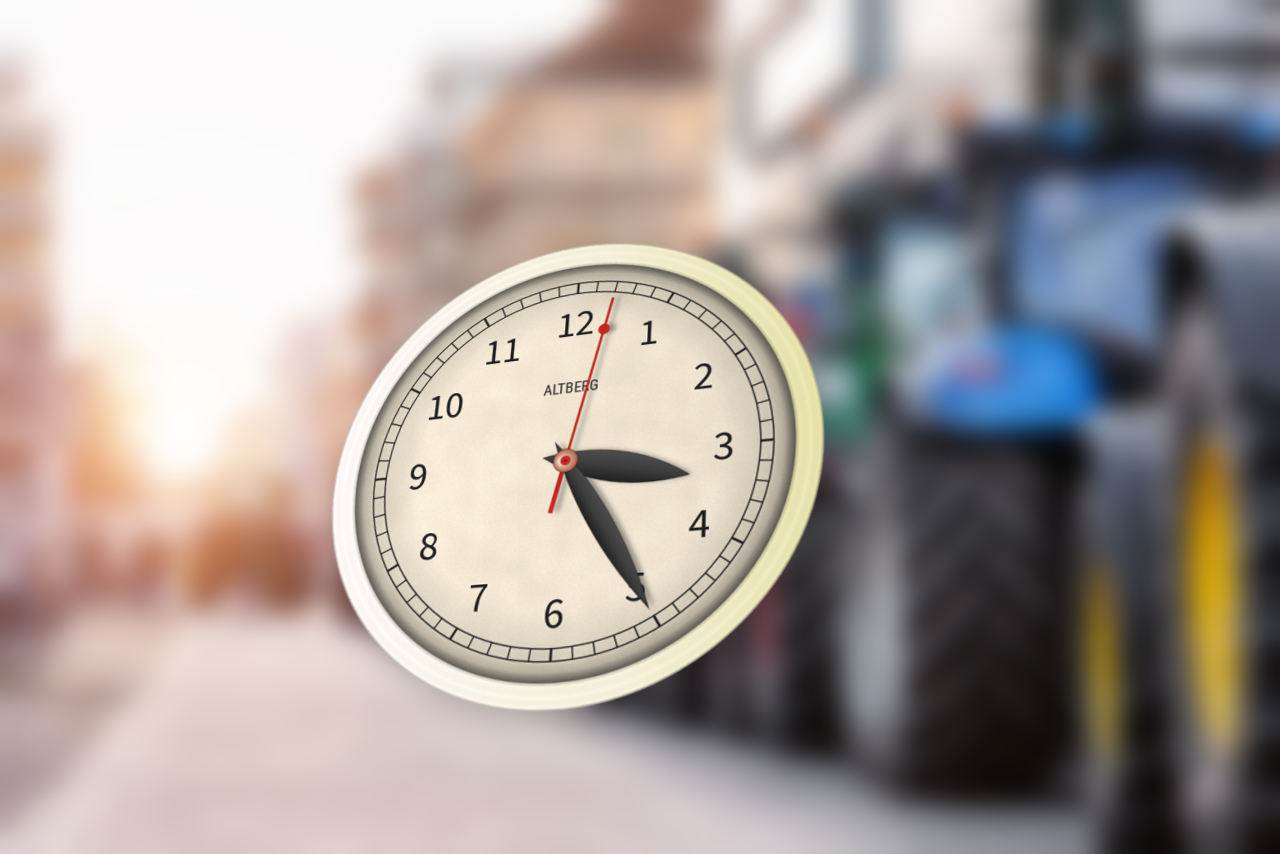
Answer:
3.25.02
